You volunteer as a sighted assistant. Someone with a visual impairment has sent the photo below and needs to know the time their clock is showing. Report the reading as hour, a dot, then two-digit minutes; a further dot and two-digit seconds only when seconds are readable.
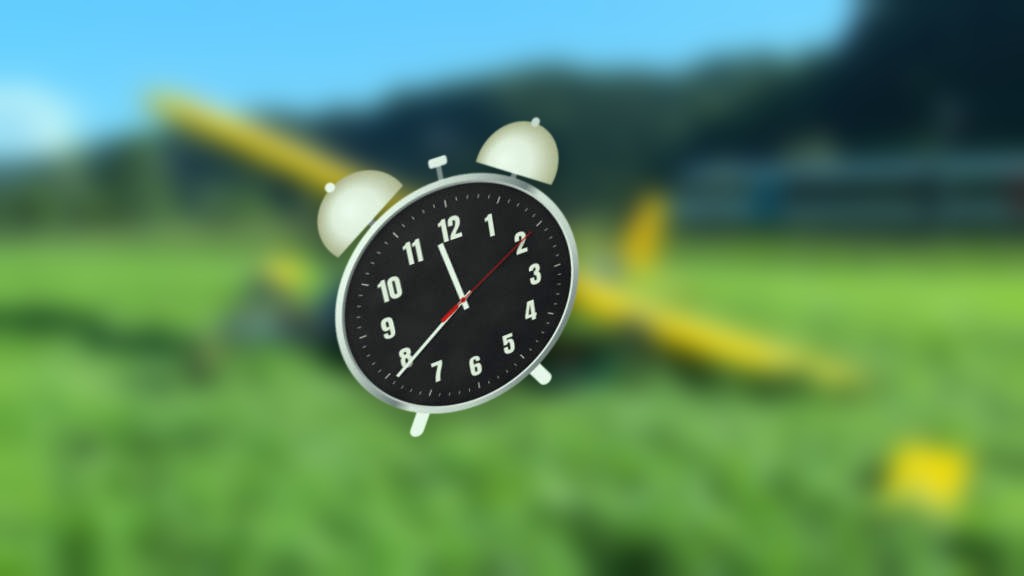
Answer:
11.39.10
